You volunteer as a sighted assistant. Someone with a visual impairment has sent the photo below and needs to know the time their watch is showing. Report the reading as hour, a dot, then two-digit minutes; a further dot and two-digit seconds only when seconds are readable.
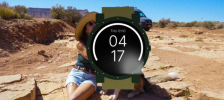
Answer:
4.17
